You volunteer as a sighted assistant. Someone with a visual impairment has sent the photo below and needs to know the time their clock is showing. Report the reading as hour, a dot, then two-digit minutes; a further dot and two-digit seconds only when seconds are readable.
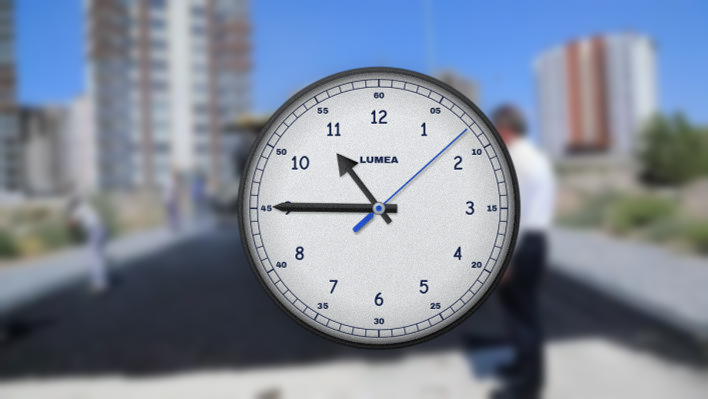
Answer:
10.45.08
